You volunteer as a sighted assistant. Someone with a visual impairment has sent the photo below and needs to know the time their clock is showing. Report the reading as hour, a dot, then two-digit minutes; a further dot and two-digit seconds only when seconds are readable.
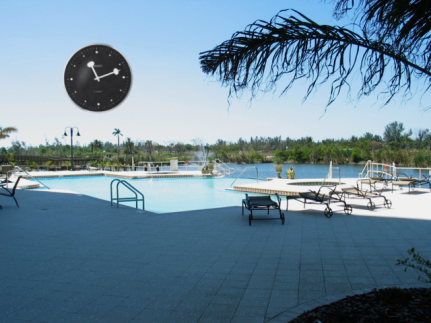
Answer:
11.12
